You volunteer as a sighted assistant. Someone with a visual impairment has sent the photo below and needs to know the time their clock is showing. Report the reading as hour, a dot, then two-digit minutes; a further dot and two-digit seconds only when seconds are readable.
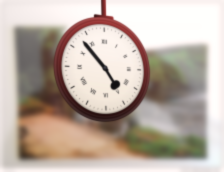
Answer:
4.53
